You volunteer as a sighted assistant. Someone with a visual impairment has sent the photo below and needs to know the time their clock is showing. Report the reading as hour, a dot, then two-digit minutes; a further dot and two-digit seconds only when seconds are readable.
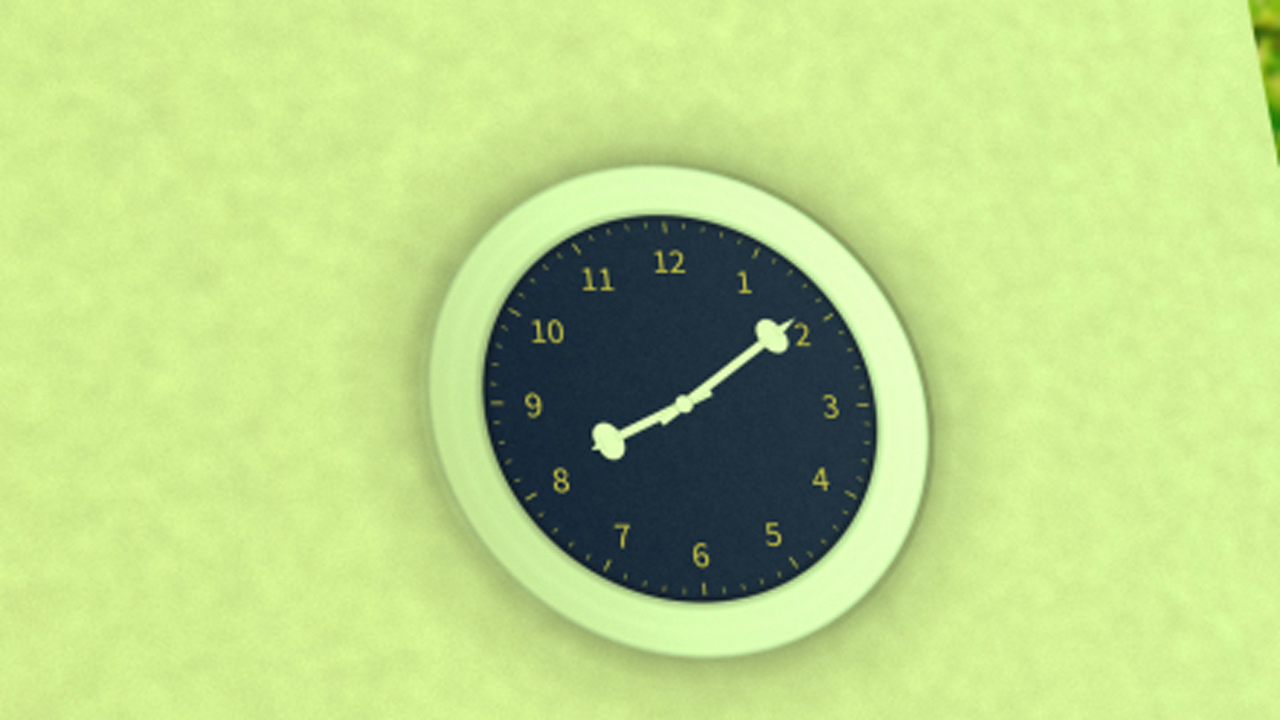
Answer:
8.09
